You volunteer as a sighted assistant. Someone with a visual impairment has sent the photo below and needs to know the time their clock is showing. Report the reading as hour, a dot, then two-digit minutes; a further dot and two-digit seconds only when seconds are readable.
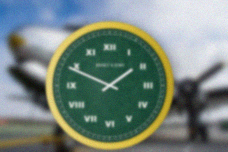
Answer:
1.49
